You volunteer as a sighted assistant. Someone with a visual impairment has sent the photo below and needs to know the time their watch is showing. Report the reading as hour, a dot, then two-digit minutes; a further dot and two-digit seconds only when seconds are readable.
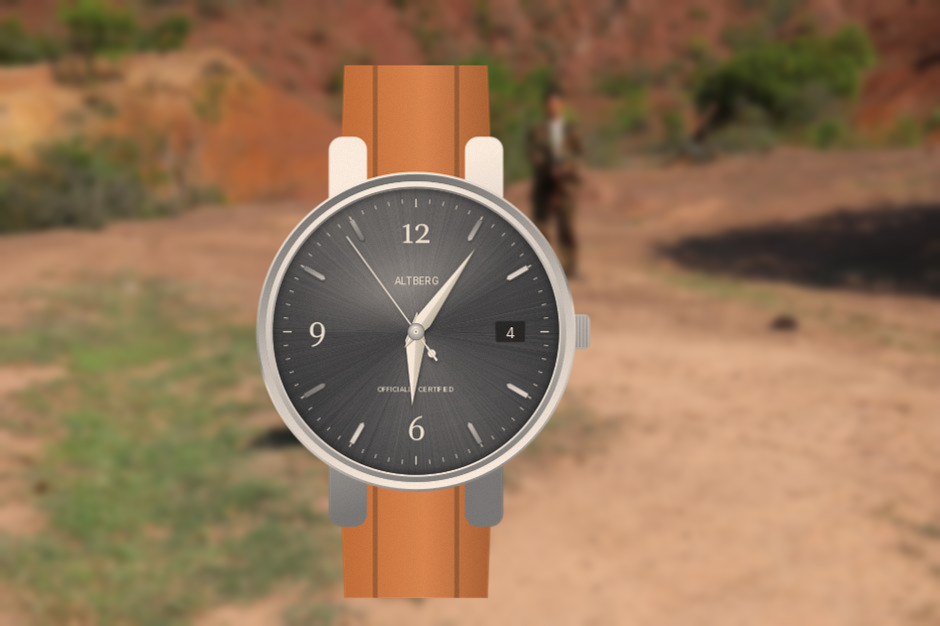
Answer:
6.05.54
